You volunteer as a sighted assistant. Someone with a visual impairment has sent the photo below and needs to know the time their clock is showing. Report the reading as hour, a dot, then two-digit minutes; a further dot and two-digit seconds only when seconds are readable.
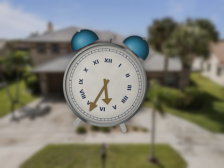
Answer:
5.34
